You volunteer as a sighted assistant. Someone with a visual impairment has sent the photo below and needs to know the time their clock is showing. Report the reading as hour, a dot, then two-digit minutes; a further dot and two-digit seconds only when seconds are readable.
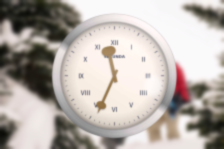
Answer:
11.34
